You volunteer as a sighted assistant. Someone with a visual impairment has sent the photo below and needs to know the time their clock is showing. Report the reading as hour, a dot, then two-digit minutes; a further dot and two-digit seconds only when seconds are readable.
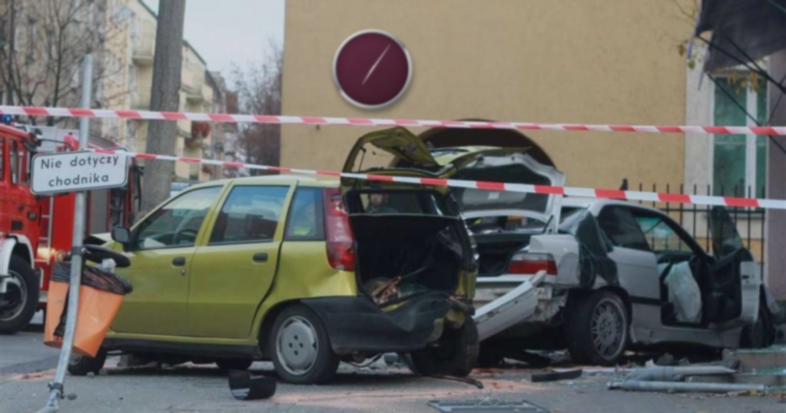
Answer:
7.06
